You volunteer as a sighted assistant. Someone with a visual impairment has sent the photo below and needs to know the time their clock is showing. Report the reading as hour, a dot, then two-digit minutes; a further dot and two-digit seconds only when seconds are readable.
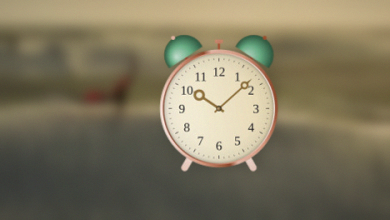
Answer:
10.08
